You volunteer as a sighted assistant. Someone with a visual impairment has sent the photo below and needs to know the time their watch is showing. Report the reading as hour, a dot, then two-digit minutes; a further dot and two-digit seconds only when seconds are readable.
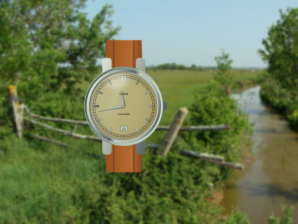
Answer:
11.43
